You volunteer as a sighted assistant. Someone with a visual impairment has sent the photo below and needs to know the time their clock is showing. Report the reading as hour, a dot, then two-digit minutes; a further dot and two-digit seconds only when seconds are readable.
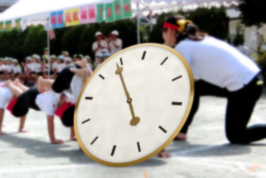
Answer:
4.54
